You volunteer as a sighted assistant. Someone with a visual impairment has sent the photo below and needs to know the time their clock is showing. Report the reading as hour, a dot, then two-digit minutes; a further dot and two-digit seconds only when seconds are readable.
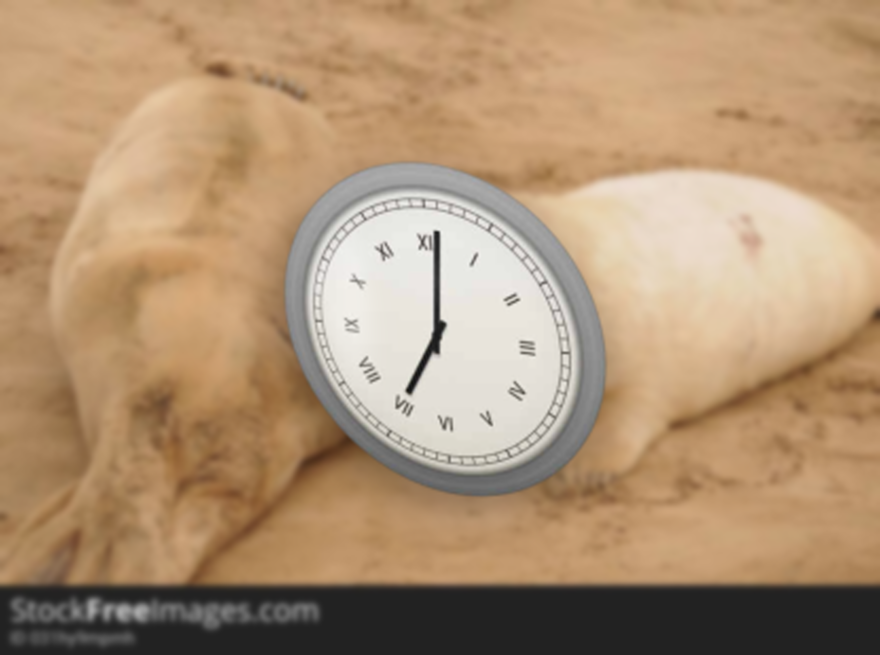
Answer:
7.01
